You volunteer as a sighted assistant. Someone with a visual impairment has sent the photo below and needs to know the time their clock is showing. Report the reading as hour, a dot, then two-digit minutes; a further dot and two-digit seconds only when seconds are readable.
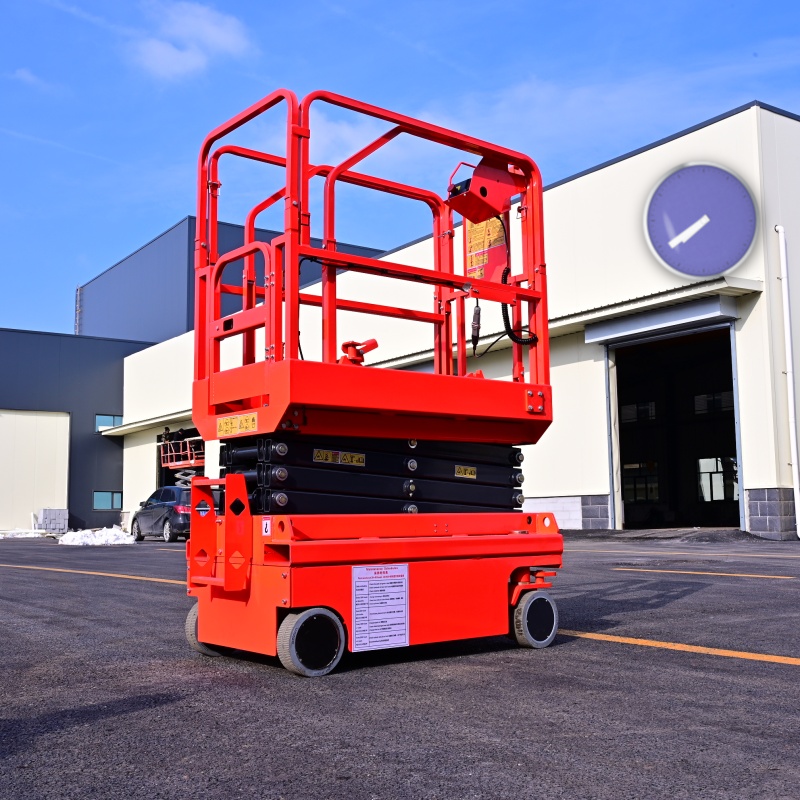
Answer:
7.39
